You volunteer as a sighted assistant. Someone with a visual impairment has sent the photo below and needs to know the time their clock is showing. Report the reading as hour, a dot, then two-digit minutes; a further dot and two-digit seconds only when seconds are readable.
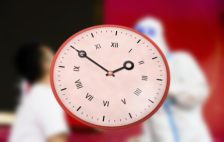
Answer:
1.50
